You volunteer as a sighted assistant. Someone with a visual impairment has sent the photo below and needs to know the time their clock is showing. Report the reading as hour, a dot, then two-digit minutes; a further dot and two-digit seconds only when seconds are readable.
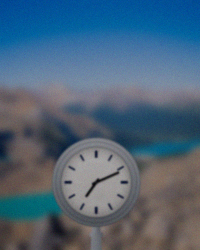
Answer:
7.11
